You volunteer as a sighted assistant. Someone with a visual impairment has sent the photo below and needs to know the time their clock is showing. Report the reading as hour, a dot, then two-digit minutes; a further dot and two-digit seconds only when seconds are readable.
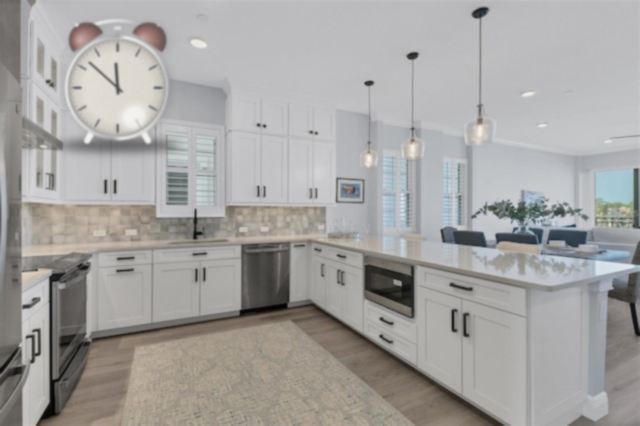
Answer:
11.52
